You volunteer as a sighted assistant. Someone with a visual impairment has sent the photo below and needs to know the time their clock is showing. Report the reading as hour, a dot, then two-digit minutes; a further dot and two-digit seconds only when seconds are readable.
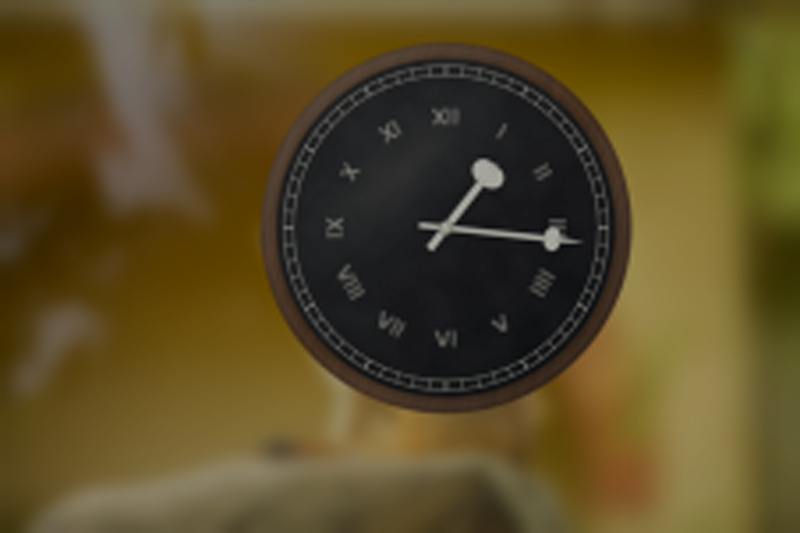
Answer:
1.16
